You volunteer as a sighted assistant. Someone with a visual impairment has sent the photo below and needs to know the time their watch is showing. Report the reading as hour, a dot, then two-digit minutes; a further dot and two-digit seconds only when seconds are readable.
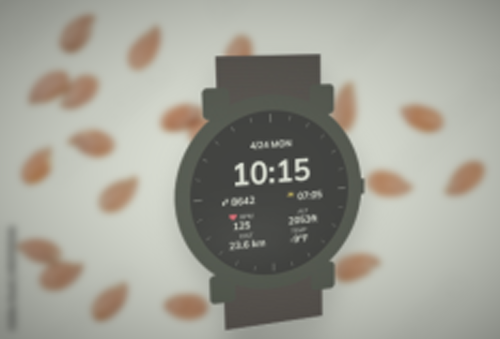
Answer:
10.15
